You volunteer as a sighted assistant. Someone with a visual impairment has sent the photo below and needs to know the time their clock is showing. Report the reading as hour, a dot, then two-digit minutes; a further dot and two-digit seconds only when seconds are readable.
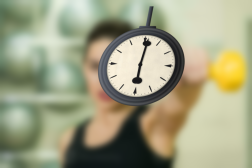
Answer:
6.01
